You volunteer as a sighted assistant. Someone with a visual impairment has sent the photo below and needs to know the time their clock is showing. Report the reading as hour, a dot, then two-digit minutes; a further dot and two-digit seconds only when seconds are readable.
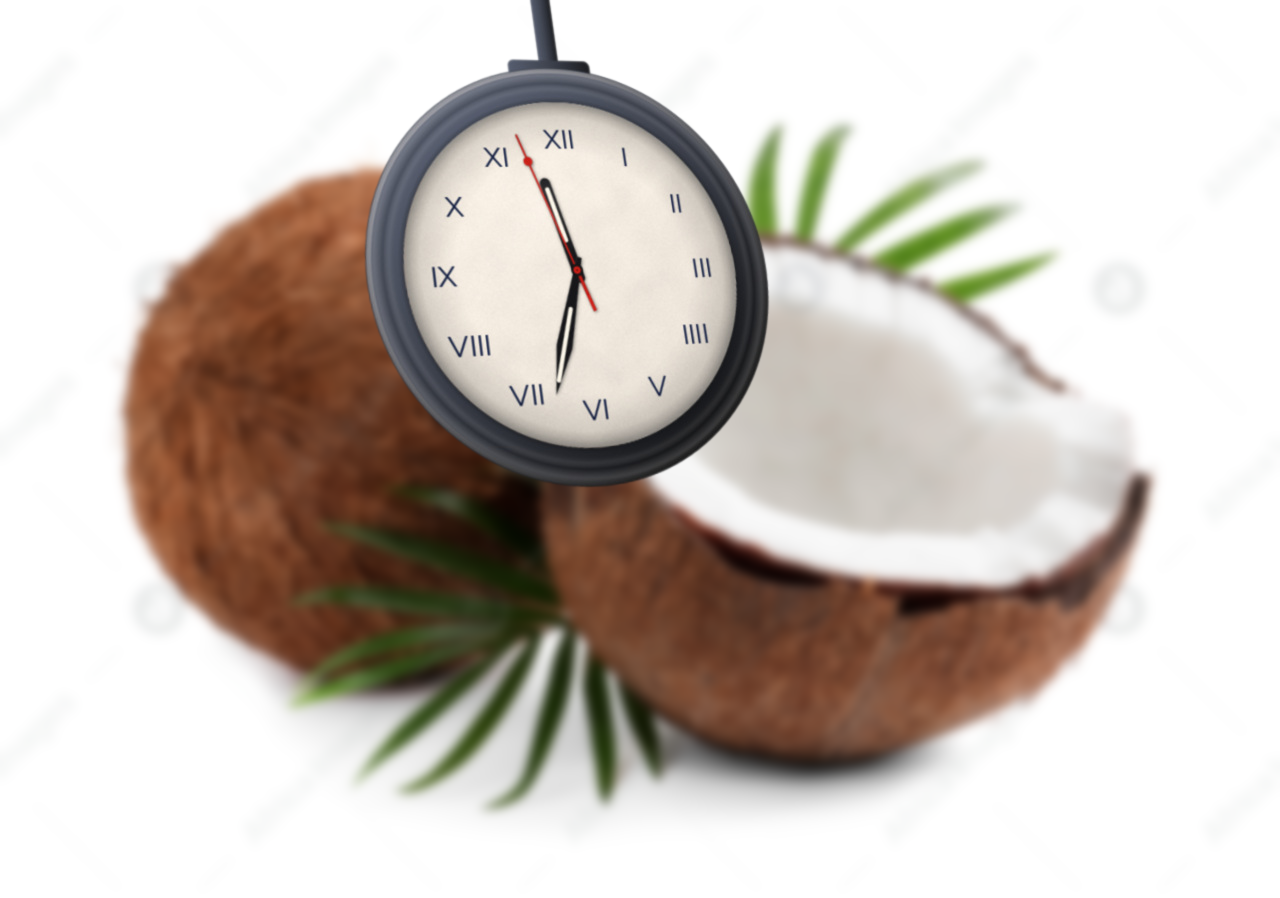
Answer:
11.32.57
